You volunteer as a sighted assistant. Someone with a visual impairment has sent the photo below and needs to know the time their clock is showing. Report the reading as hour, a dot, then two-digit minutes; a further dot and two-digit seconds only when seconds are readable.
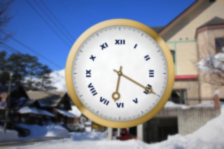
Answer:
6.20
